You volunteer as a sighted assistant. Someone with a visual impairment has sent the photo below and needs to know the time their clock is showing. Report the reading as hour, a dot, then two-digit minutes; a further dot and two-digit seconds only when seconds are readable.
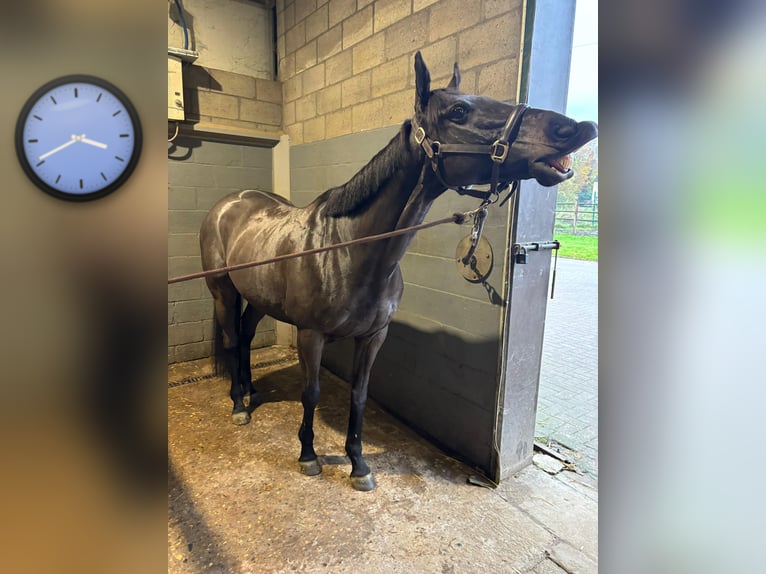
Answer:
3.41
